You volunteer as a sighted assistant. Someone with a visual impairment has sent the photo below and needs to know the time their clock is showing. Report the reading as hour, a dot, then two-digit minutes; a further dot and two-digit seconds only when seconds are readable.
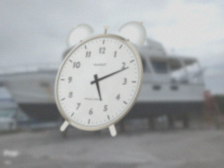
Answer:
5.11
